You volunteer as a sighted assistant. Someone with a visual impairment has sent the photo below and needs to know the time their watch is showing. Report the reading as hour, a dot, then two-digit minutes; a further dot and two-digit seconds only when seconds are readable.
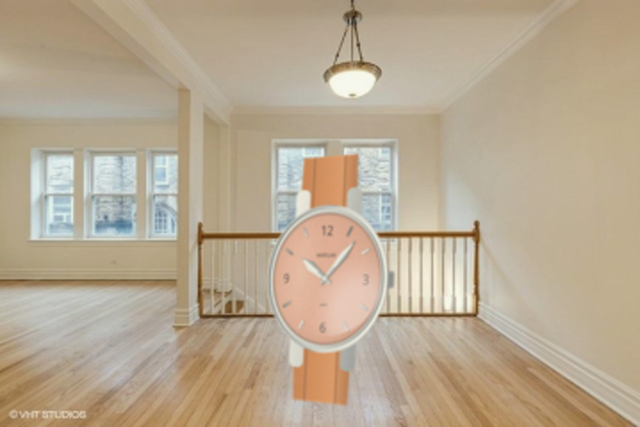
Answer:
10.07
